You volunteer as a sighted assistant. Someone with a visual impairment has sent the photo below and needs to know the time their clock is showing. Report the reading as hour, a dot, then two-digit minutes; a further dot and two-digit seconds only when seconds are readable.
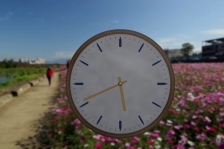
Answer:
5.41
